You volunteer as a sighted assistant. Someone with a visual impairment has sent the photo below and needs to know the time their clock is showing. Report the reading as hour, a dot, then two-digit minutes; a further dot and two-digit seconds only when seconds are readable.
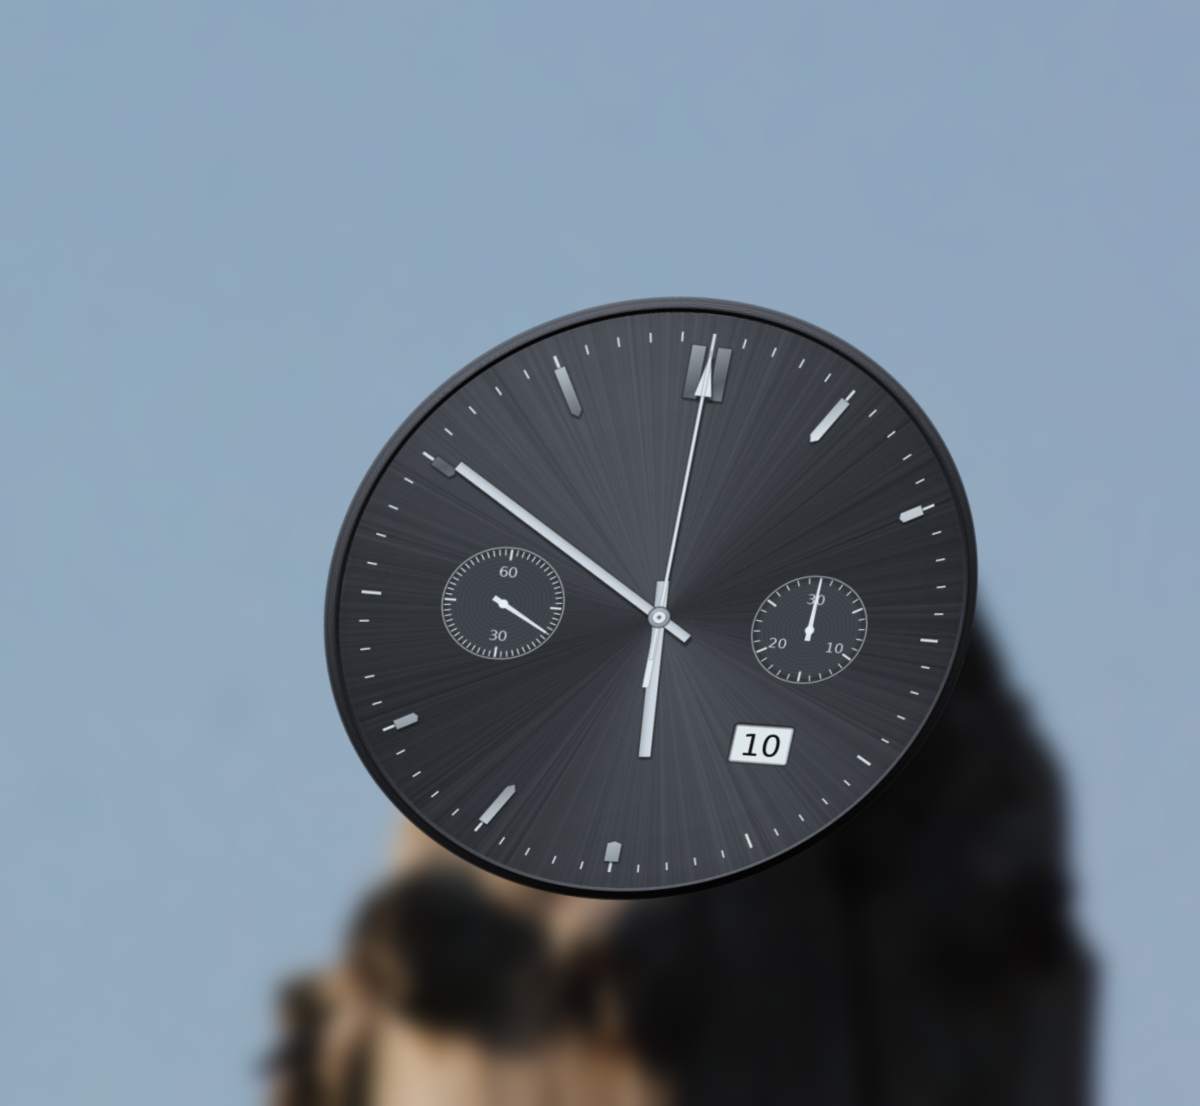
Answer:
5.50.20
